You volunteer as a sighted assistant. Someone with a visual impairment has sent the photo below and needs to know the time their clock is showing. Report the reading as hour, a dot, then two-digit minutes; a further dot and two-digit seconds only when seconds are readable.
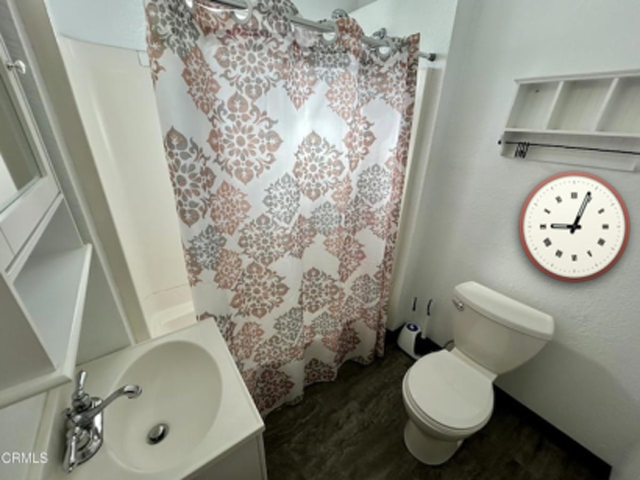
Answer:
9.04
